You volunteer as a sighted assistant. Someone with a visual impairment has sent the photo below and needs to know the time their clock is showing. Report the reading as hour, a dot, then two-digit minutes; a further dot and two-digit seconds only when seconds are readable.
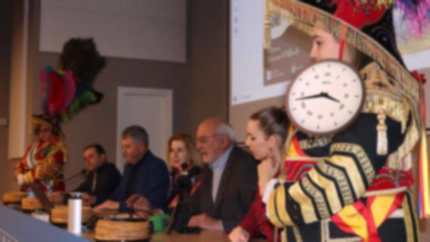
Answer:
3.43
